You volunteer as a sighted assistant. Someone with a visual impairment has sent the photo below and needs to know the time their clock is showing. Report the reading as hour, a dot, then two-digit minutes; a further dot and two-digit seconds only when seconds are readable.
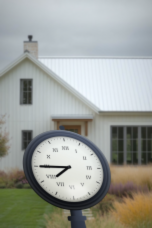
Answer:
7.45
